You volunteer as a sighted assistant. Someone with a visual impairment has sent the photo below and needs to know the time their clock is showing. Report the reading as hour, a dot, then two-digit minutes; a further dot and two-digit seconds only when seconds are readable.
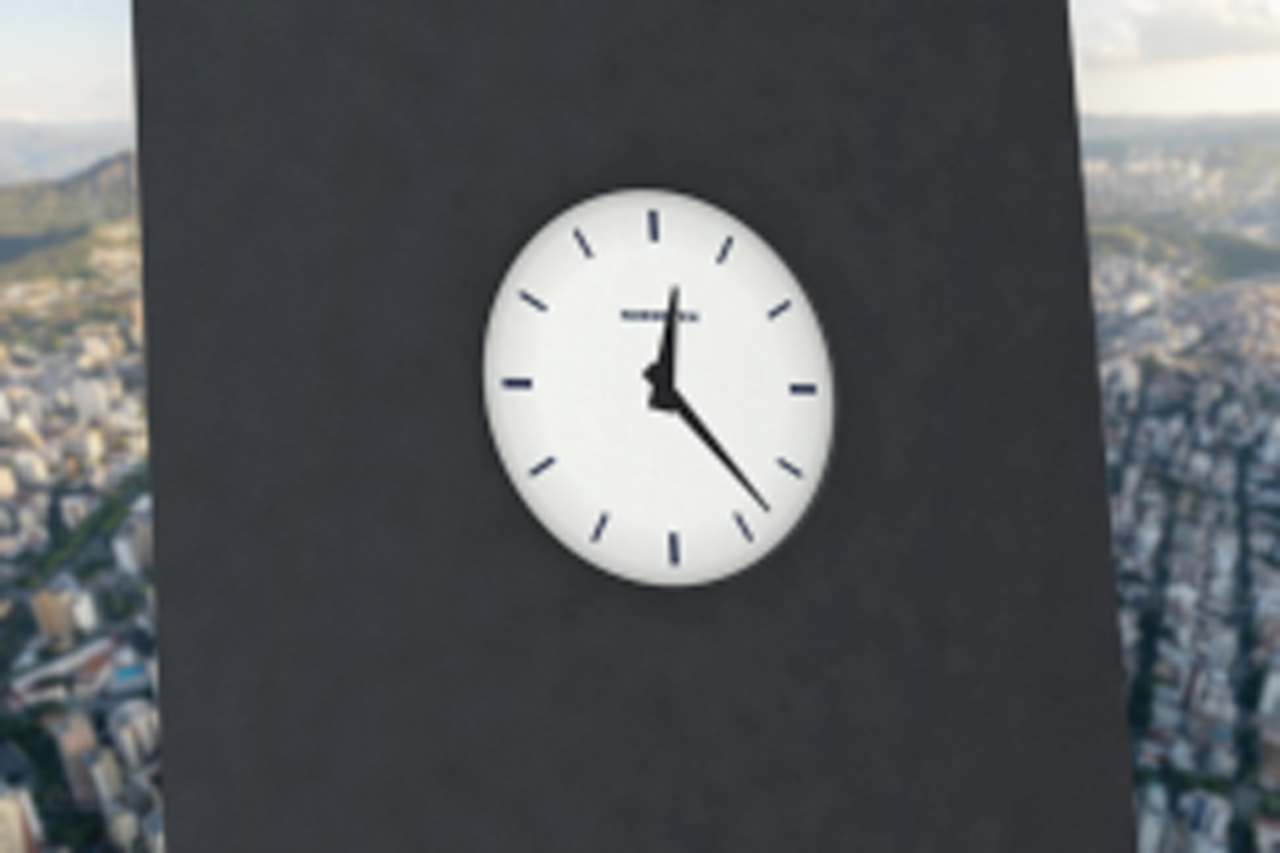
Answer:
12.23
